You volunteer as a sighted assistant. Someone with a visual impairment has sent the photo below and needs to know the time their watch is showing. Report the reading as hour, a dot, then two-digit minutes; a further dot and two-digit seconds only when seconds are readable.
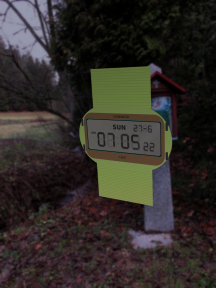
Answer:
7.05.22
